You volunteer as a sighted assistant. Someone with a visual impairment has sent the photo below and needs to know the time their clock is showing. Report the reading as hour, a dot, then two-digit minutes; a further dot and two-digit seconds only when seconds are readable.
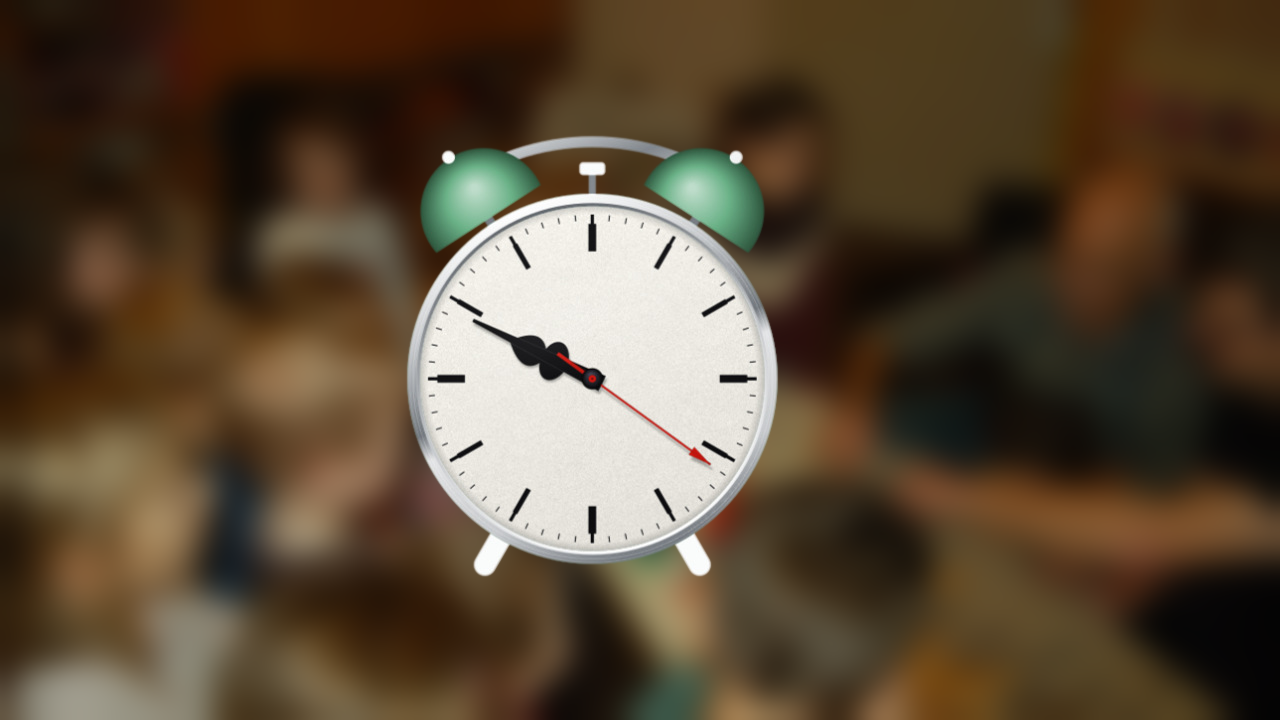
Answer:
9.49.21
